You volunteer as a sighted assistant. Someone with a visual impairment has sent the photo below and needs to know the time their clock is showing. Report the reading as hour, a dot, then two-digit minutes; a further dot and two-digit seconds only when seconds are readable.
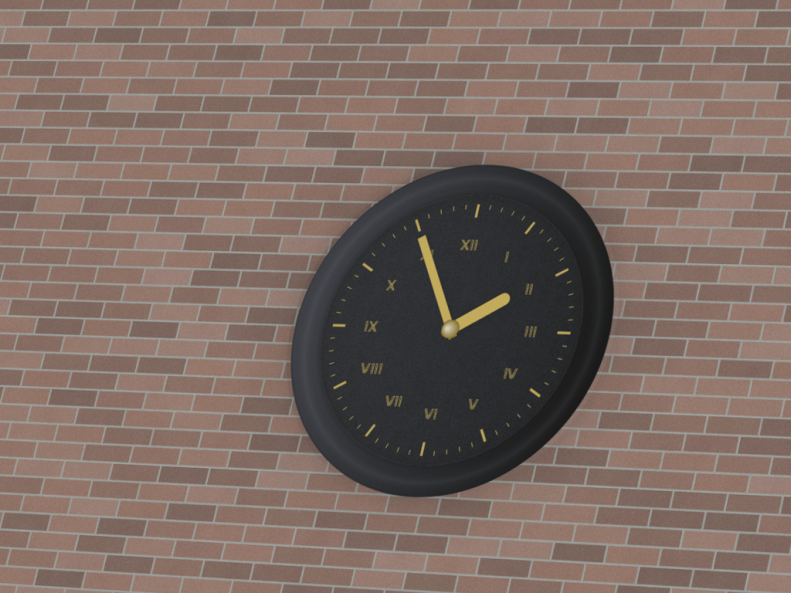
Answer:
1.55
